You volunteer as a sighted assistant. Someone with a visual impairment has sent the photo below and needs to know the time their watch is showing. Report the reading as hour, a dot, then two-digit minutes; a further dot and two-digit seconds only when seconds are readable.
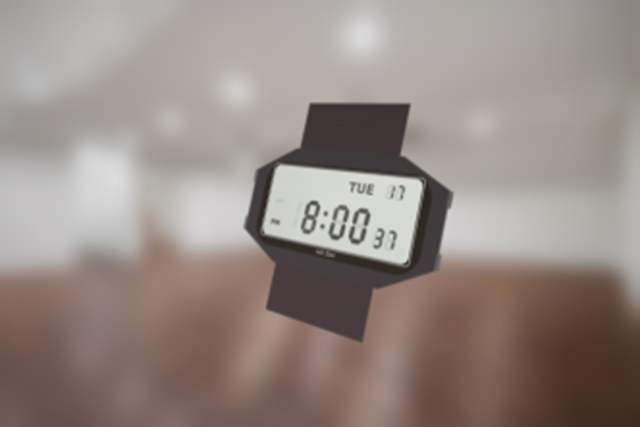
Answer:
8.00.37
